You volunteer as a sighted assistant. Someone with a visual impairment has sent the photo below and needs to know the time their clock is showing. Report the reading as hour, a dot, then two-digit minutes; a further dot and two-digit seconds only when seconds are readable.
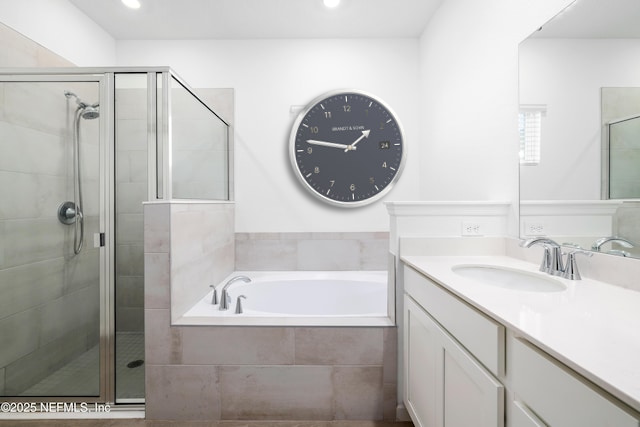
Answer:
1.47
